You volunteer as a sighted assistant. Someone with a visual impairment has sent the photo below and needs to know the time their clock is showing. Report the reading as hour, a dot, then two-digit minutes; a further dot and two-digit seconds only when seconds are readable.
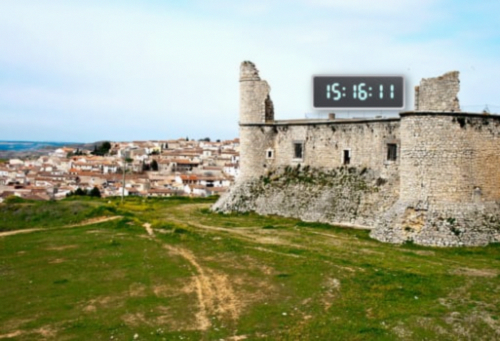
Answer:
15.16.11
